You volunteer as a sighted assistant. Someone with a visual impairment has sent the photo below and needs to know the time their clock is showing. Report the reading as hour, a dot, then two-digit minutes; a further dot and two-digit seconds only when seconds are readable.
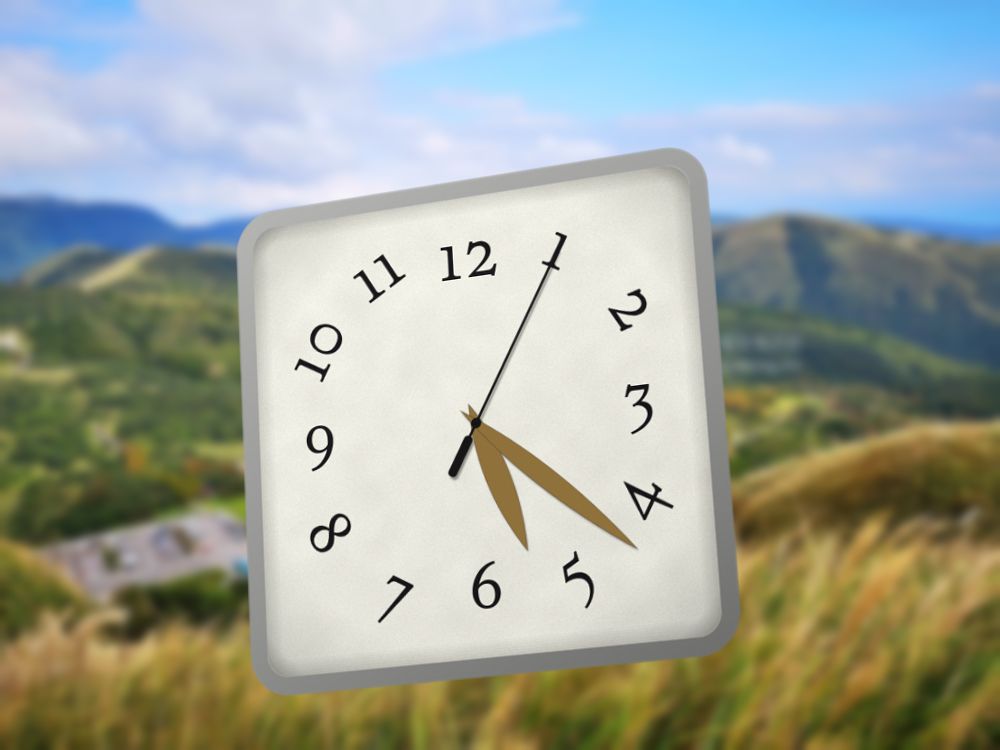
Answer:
5.22.05
